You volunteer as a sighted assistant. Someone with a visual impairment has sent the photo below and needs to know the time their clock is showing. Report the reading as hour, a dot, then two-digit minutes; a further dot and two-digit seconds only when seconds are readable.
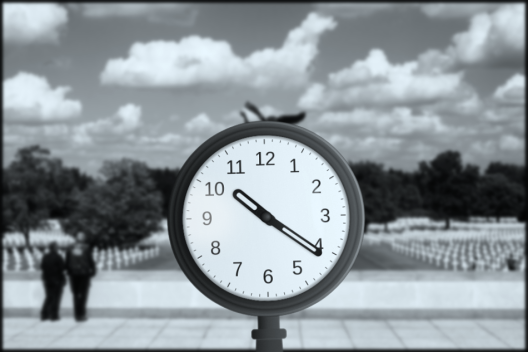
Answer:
10.21
